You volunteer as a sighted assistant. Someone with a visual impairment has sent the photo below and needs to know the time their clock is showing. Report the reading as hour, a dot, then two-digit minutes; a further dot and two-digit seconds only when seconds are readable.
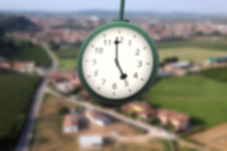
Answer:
4.59
